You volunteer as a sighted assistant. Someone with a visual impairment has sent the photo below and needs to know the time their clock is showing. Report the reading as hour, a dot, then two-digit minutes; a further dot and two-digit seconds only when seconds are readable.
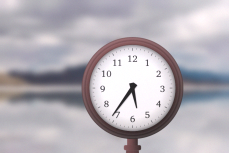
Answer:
5.36
